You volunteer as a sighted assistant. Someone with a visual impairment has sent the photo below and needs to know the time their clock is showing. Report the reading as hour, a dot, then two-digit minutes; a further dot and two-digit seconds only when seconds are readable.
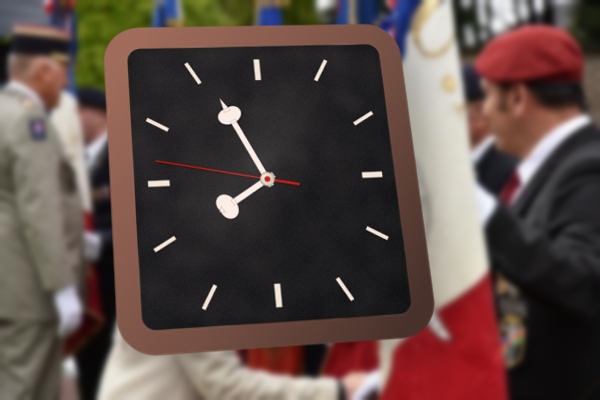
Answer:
7.55.47
